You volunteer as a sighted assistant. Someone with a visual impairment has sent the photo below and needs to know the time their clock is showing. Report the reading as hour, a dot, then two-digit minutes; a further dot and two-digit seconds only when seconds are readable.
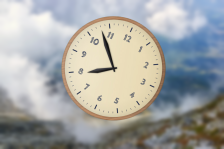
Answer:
7.53
